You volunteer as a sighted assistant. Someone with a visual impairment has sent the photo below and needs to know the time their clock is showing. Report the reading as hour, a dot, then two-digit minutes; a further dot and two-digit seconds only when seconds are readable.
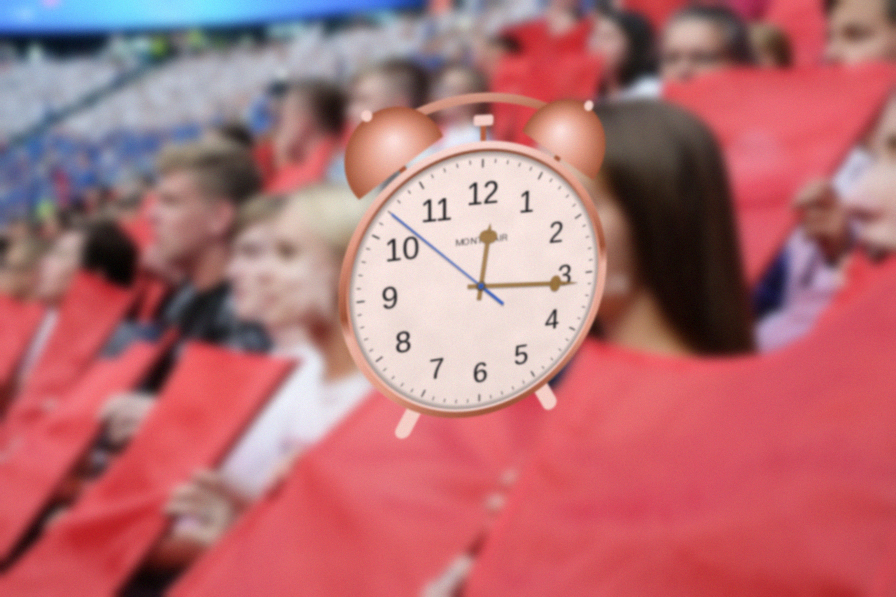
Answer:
12.15.52
